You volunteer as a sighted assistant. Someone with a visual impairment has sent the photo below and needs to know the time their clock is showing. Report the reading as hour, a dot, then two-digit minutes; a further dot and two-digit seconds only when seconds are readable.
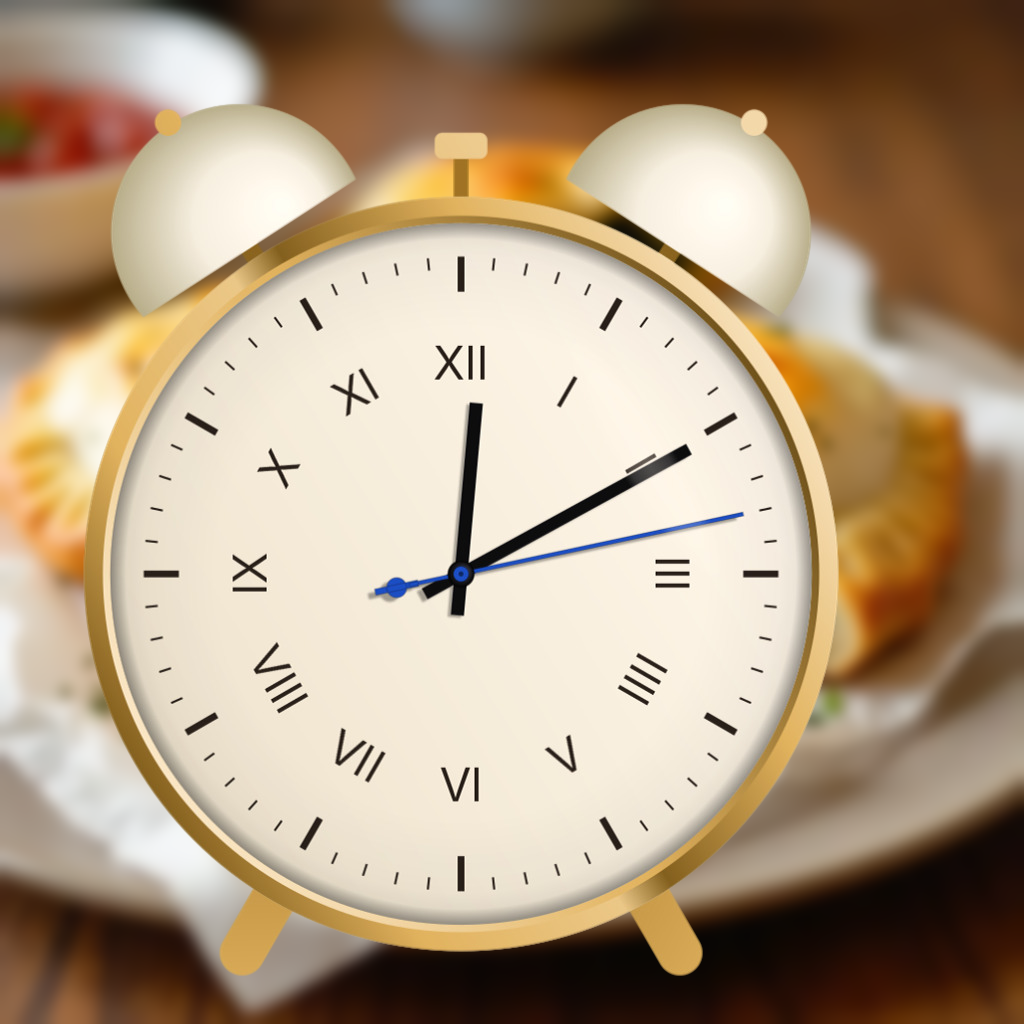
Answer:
12.10.13
